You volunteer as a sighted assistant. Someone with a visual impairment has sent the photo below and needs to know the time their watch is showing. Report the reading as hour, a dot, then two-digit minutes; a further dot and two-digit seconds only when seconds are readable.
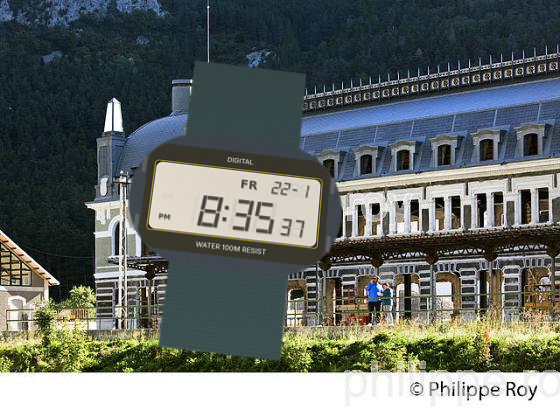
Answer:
8.35.37
